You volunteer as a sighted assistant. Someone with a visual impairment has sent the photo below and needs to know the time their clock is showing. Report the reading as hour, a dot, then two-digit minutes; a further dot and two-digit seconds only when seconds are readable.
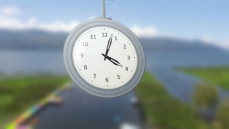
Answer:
4.03
